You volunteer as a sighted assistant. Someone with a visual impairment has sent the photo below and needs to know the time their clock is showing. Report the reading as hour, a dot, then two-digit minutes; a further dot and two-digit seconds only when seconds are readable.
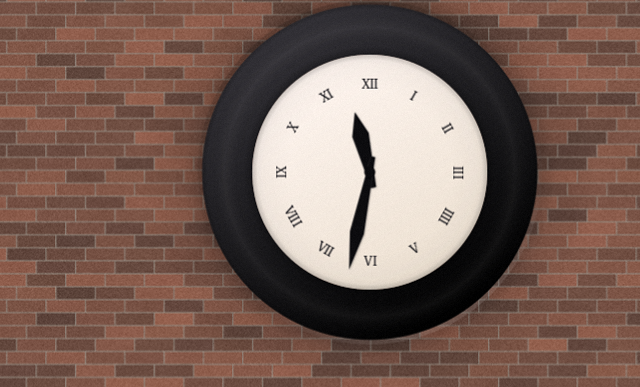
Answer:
11.32
